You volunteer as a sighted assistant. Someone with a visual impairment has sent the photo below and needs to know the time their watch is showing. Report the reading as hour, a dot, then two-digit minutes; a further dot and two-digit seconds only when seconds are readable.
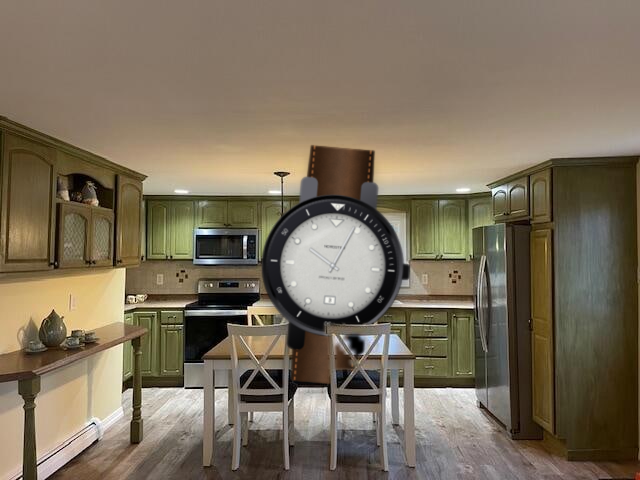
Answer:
10.04
